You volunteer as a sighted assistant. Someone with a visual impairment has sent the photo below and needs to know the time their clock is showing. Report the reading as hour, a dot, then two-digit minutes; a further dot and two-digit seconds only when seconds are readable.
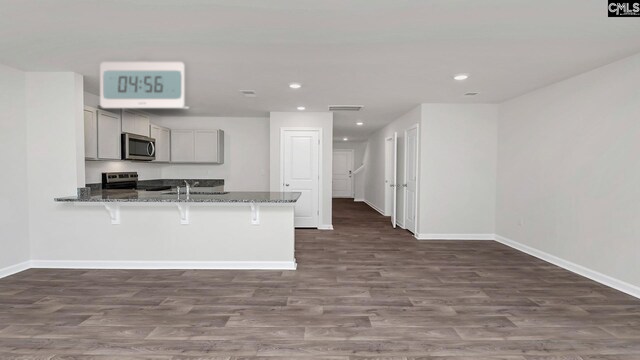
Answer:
4.56
